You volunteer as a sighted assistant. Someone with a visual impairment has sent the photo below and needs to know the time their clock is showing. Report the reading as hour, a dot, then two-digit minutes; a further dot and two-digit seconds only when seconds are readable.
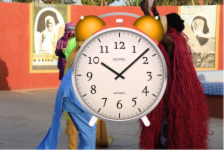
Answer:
10.08
